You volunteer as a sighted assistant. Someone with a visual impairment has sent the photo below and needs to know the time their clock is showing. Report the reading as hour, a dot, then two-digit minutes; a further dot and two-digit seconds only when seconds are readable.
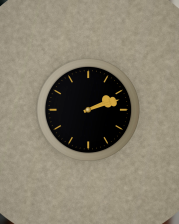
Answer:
2.12
